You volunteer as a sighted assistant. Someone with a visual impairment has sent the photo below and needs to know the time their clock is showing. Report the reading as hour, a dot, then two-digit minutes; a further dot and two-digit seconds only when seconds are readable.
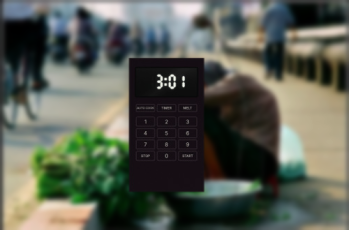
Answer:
3.01
